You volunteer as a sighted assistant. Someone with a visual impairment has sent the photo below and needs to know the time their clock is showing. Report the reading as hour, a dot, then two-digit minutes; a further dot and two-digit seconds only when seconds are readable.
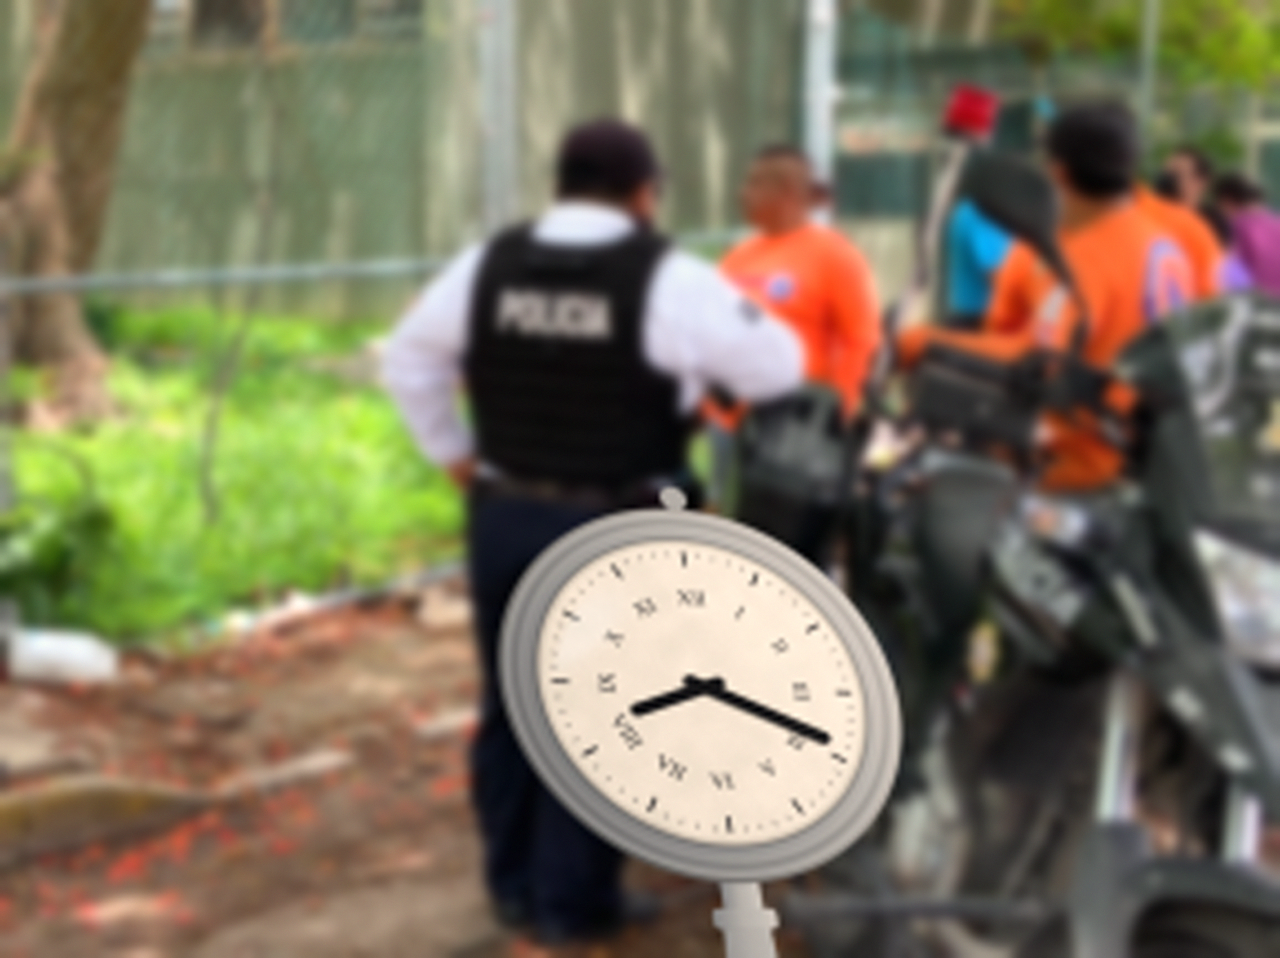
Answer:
8.19
